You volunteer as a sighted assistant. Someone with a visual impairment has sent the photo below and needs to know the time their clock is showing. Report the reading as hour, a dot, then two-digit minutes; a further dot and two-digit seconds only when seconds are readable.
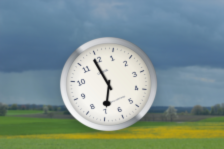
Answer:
6.59
